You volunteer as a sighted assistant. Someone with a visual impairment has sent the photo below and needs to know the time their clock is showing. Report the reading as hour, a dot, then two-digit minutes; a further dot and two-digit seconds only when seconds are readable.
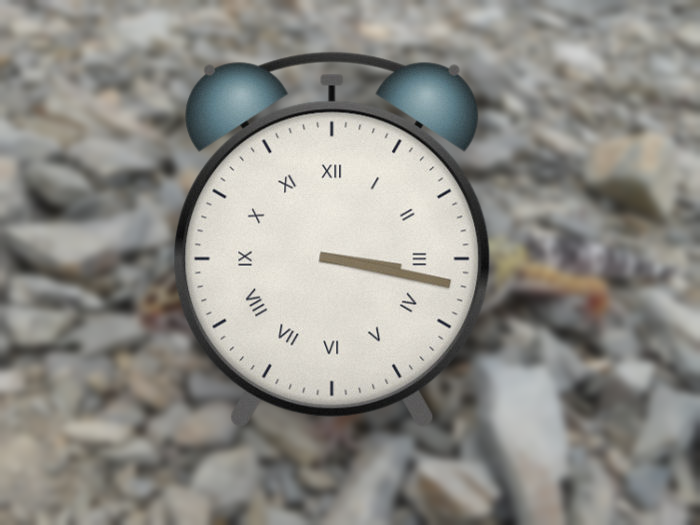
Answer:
3.17
